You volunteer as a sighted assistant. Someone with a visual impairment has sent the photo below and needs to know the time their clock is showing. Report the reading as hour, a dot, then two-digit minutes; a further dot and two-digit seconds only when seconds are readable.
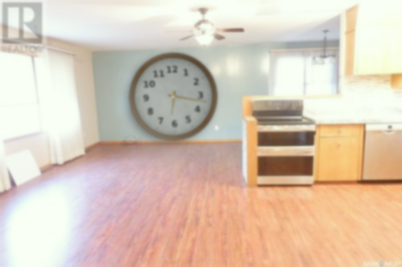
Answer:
6.17
